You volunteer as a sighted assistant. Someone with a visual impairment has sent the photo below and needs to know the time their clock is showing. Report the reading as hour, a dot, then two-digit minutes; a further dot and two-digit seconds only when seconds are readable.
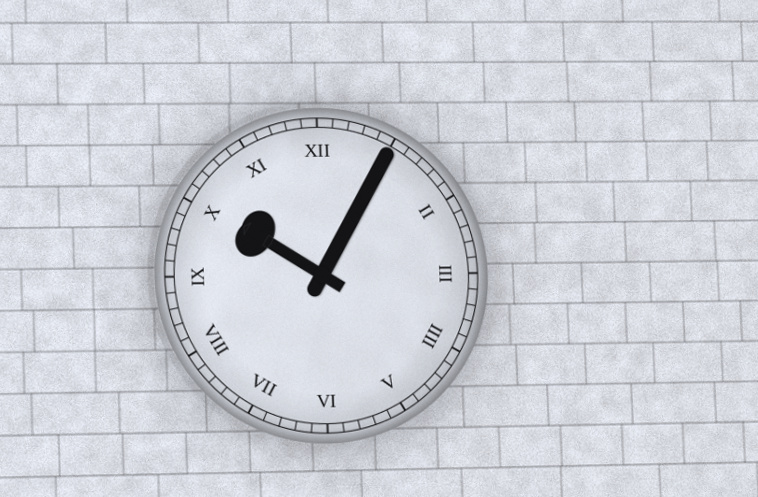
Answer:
10.05
